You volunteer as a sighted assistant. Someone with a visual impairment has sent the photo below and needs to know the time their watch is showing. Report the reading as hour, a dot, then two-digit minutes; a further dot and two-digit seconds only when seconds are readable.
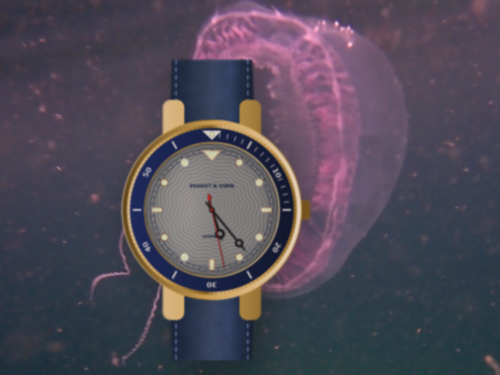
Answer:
5.23.28
